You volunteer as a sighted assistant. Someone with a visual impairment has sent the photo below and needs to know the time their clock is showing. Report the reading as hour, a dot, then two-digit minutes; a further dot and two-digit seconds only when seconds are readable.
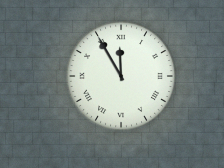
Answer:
11.55
